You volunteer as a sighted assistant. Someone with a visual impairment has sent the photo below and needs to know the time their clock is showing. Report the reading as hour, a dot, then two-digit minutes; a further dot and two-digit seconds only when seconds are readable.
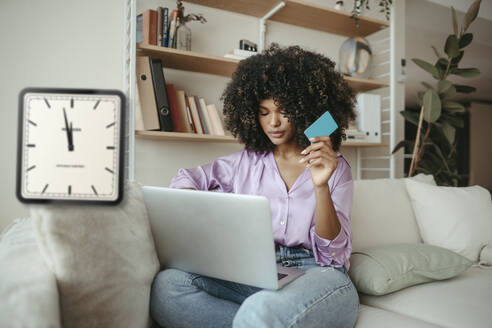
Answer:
11.58
